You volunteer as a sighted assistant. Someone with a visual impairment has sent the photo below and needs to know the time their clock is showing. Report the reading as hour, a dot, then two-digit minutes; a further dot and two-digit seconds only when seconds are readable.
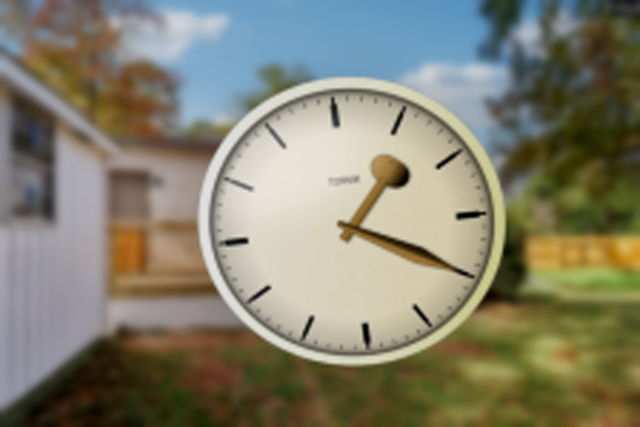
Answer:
1.20
